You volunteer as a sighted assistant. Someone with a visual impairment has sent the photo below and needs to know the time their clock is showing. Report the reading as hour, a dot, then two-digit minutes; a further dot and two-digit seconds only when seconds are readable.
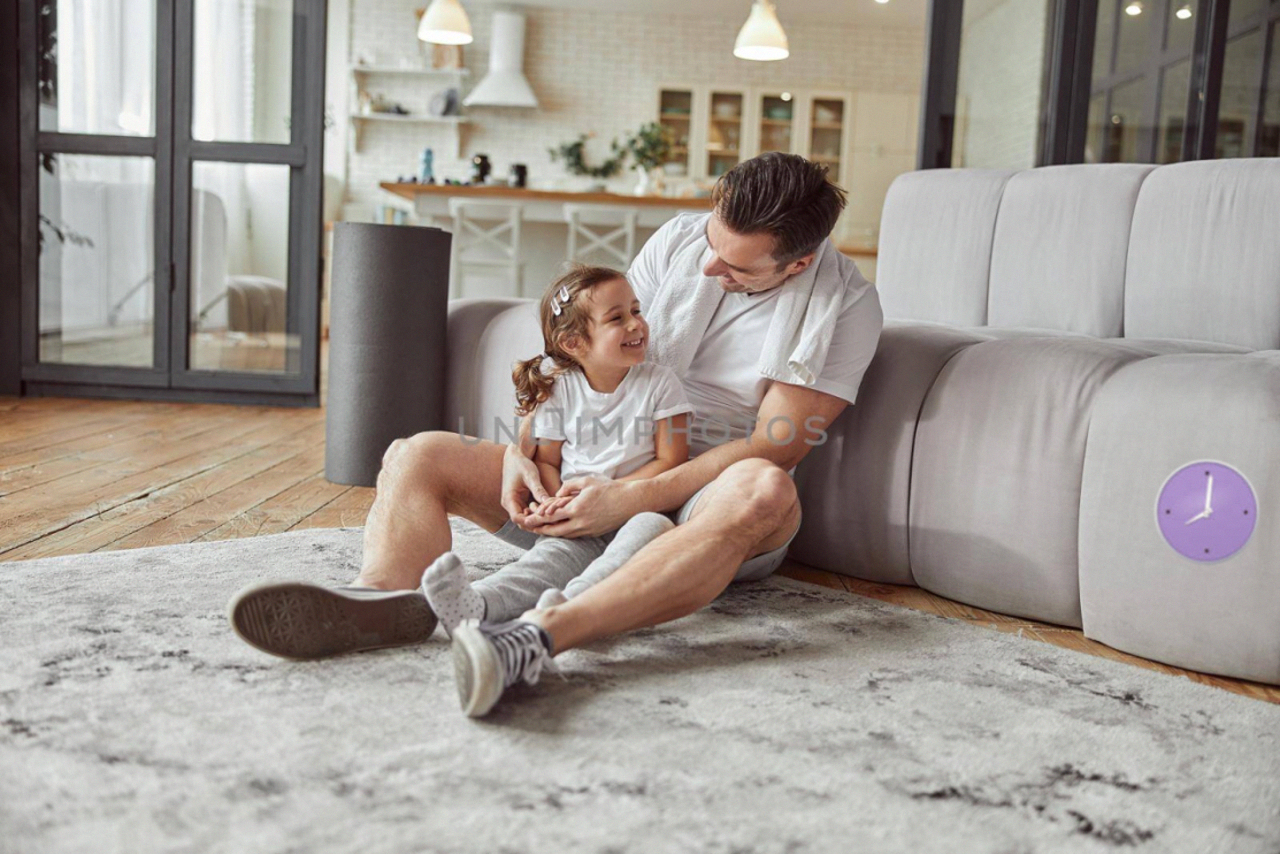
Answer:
8.01
